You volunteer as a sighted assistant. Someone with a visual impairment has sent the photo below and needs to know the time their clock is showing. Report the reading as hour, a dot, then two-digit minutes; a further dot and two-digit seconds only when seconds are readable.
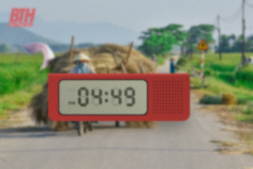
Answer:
4.49
